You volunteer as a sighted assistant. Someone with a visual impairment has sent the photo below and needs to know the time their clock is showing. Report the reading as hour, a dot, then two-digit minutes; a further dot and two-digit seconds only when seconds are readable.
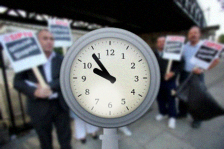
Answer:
9.54
